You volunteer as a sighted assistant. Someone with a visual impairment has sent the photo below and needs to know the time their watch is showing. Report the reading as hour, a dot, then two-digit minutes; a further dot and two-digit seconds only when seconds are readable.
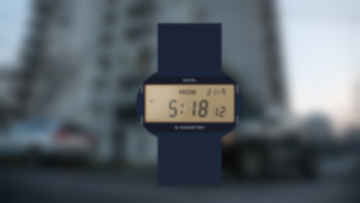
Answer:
5.18.12
